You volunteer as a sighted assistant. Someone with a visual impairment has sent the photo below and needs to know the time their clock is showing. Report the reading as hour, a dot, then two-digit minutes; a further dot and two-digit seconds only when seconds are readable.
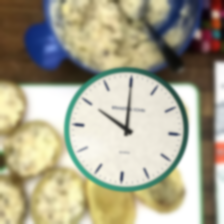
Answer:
10.00
